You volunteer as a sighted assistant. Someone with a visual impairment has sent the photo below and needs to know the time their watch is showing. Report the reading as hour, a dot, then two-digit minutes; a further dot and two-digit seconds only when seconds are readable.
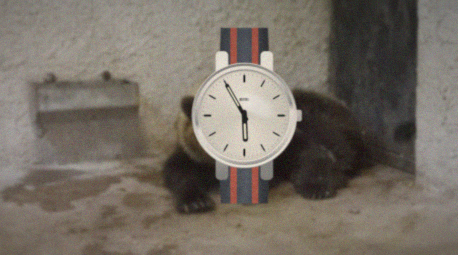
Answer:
5.55
